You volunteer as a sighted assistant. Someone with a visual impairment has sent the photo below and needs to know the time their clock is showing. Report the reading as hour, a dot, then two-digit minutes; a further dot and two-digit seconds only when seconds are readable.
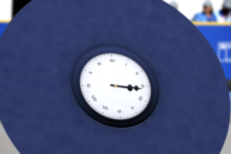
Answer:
3.16
